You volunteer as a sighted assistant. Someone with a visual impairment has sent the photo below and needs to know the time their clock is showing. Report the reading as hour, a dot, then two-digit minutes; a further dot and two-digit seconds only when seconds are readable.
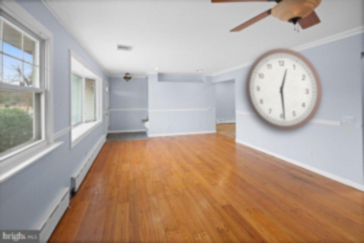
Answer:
12.29
